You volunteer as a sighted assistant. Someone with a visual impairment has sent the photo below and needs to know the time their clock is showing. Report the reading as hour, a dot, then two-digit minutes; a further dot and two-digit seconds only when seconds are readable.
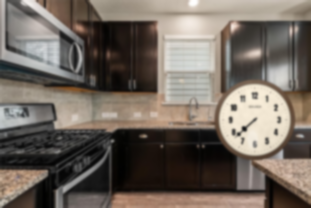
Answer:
7.38
